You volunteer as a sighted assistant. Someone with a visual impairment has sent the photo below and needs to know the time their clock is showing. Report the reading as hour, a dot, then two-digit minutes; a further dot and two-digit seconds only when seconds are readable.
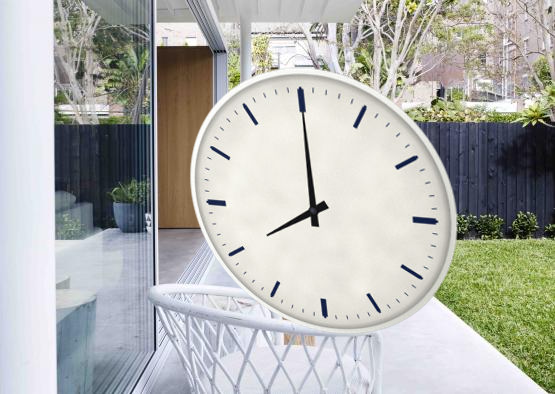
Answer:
8.00
